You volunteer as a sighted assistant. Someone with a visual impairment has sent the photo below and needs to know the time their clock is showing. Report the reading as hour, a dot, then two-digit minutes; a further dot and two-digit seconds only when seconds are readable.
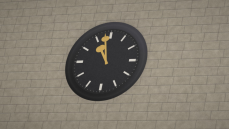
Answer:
10.58
